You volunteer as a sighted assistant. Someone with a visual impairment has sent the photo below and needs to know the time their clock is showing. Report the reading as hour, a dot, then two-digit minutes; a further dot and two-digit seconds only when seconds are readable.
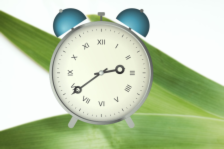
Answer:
2.39
